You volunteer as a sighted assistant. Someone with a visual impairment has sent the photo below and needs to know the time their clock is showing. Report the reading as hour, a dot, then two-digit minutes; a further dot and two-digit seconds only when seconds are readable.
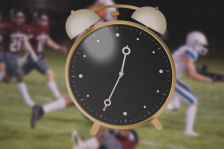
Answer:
12.35
